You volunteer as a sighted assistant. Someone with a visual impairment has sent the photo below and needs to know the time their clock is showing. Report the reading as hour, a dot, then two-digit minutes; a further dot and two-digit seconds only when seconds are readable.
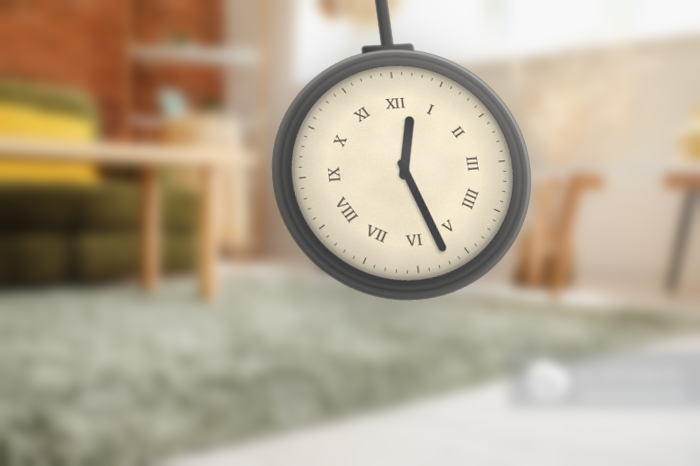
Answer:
12.27
